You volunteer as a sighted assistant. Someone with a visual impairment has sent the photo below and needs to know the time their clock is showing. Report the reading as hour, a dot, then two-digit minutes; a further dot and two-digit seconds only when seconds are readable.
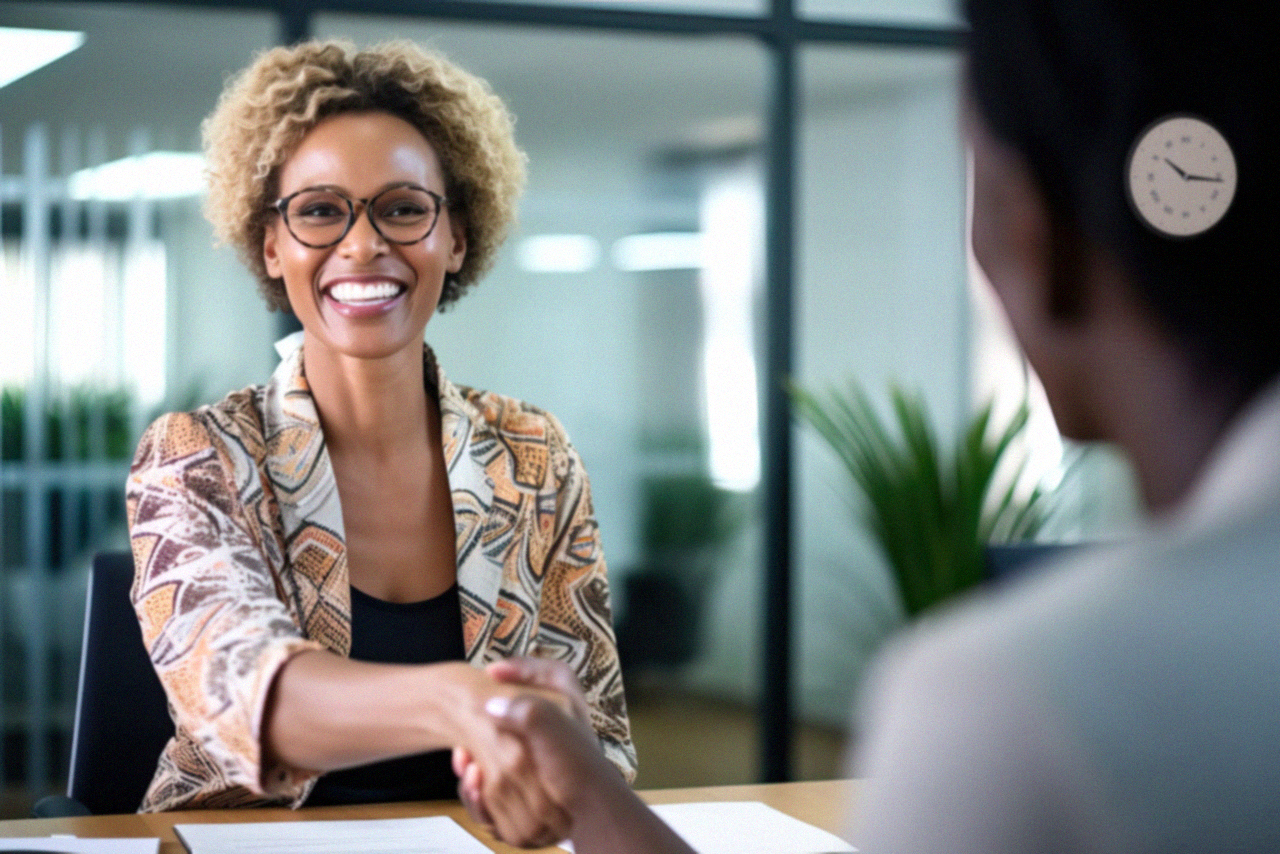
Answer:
10.16
